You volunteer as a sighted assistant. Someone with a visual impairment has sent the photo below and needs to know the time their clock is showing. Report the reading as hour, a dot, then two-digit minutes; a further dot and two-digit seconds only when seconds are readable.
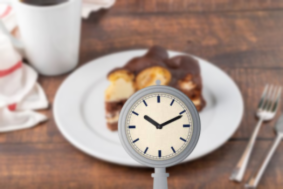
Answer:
10.11
